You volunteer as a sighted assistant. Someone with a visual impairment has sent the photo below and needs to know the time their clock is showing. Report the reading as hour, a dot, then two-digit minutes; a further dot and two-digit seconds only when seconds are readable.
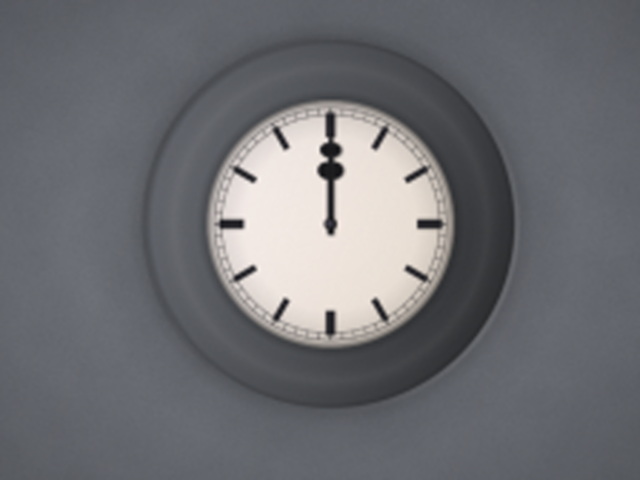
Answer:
12.00
